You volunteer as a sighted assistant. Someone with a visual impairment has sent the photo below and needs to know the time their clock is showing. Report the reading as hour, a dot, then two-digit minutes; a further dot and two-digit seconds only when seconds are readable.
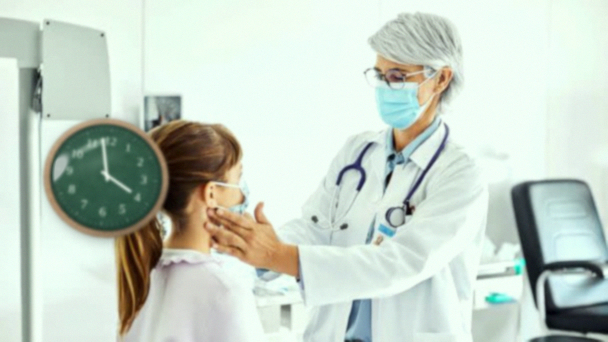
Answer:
3.58
